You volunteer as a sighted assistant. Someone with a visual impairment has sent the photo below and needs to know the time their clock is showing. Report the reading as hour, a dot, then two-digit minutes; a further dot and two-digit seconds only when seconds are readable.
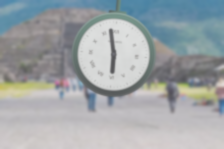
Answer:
5.58
